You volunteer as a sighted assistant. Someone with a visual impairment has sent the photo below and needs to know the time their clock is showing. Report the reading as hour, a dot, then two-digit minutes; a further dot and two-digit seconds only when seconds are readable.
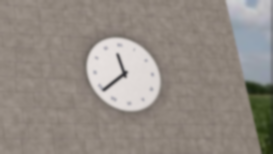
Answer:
11.39
